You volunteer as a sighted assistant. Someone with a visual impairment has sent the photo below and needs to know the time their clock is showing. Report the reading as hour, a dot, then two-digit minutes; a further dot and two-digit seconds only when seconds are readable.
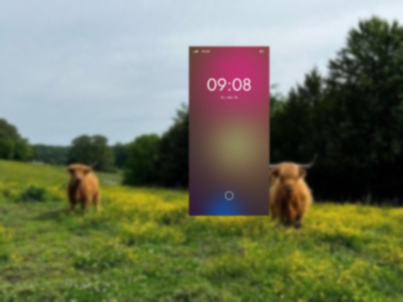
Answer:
9.08
